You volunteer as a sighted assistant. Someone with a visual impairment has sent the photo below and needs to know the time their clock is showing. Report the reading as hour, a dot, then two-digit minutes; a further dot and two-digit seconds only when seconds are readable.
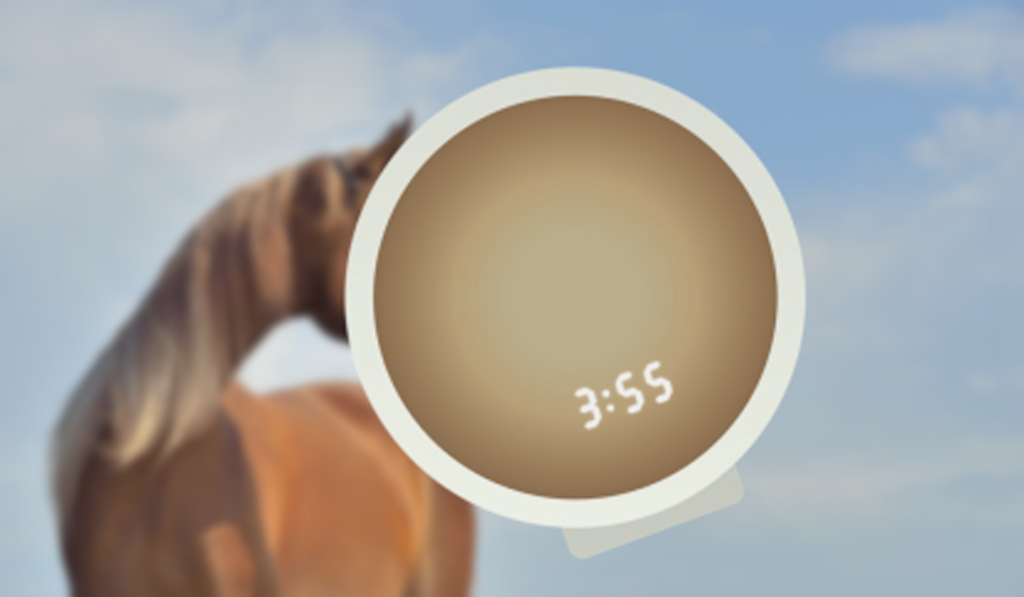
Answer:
3.55
